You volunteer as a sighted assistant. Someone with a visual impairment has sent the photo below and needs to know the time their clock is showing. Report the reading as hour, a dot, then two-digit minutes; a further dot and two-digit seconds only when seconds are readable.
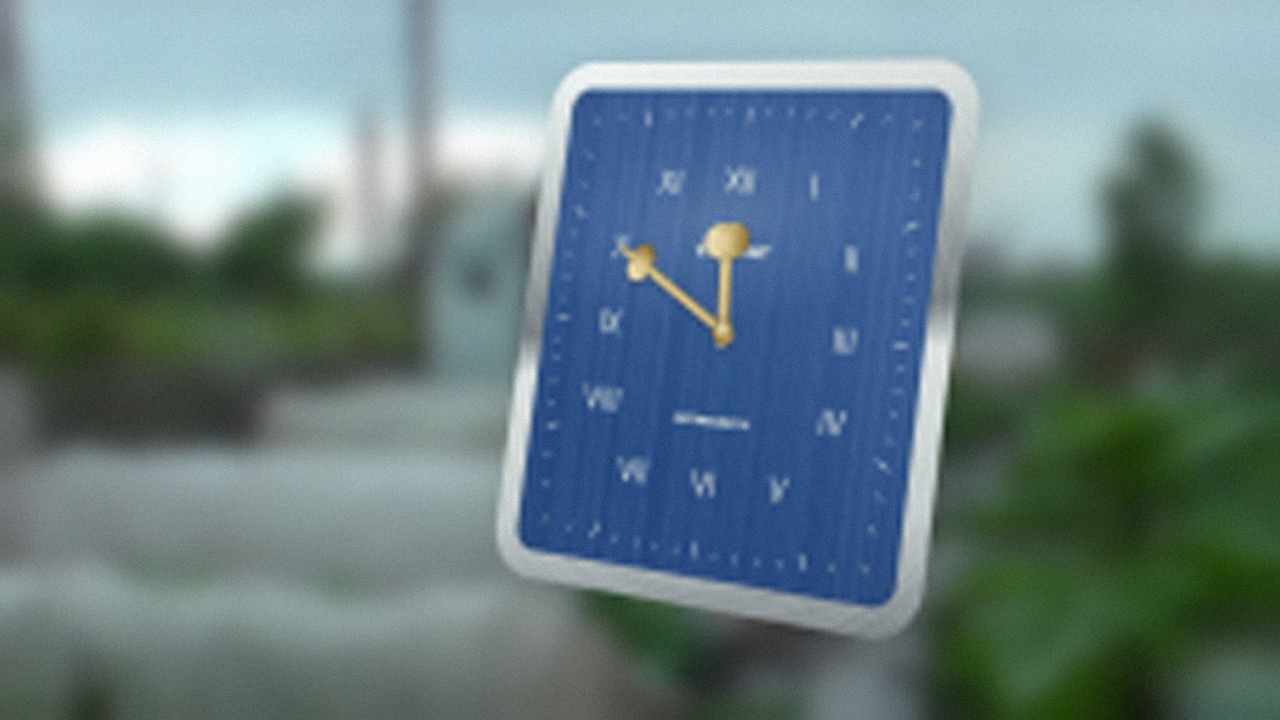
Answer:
11.50
